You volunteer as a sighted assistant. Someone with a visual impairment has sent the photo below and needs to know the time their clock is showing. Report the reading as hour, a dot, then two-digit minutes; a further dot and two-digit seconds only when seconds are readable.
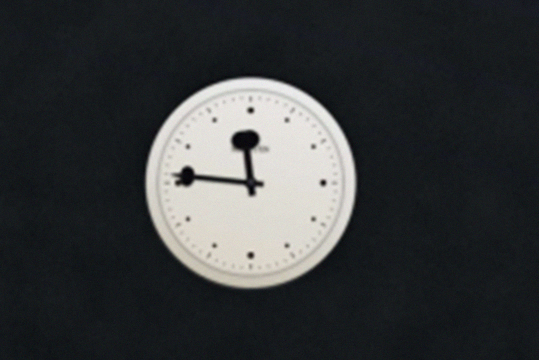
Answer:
11.46
